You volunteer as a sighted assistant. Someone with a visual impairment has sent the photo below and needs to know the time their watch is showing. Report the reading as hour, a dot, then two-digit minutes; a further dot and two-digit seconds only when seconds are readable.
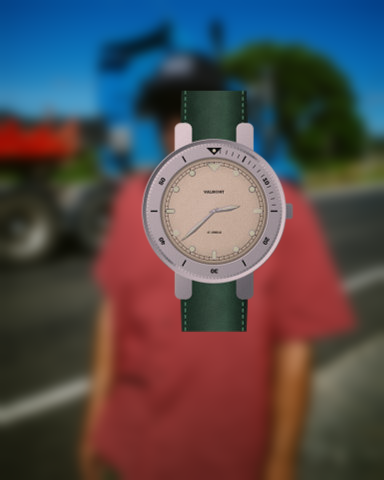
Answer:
2.38
